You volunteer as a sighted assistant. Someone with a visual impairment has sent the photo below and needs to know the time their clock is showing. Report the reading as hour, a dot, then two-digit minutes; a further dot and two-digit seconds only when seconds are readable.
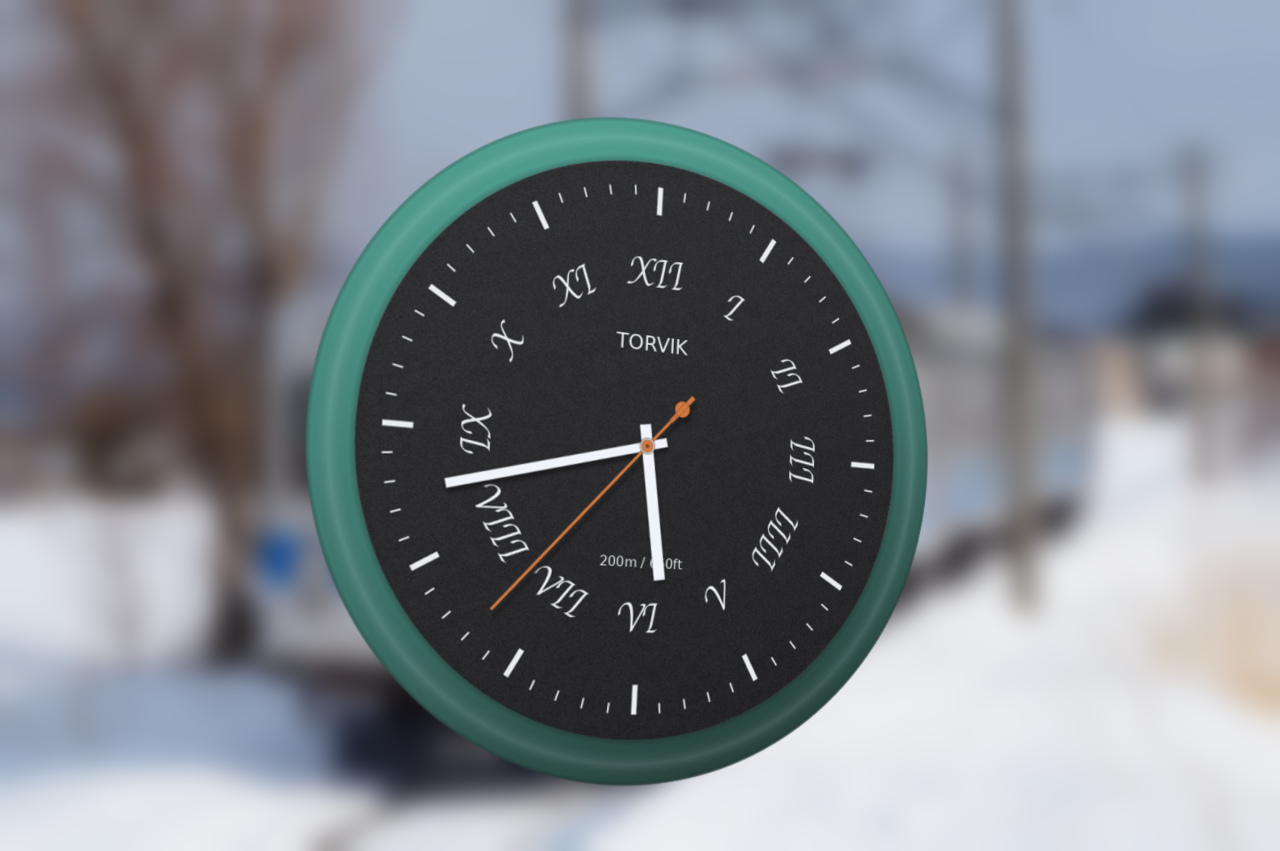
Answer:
5.42.37
